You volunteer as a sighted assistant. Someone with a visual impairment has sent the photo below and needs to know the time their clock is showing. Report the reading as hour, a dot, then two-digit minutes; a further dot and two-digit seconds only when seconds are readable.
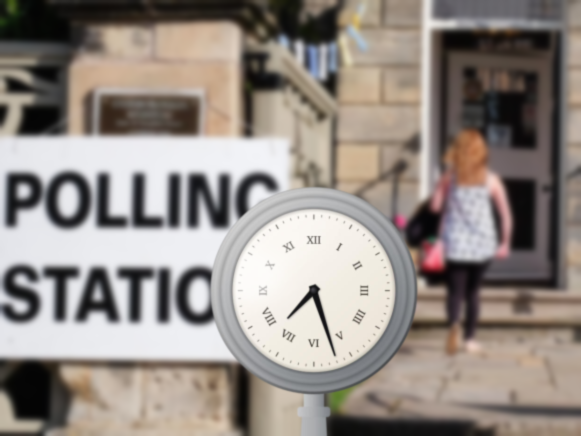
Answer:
7.27
